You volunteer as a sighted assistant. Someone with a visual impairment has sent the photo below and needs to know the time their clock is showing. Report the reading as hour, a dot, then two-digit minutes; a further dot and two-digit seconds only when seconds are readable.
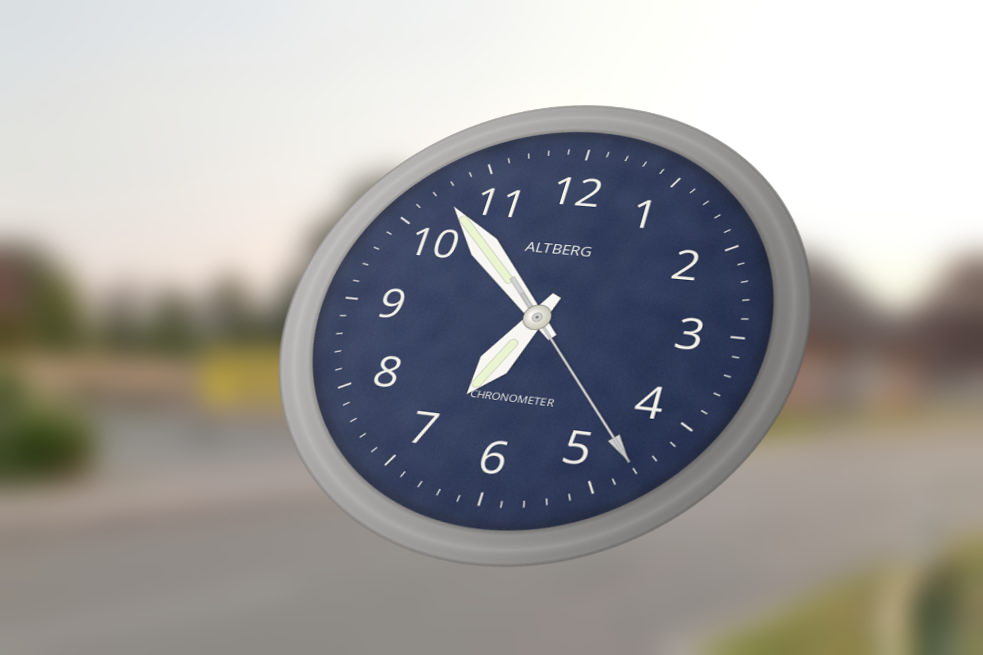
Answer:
6.52.23
